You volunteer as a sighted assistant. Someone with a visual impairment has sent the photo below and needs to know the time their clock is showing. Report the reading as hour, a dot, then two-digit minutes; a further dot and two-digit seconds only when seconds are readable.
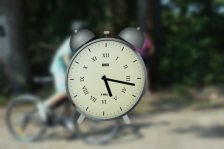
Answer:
5.17
